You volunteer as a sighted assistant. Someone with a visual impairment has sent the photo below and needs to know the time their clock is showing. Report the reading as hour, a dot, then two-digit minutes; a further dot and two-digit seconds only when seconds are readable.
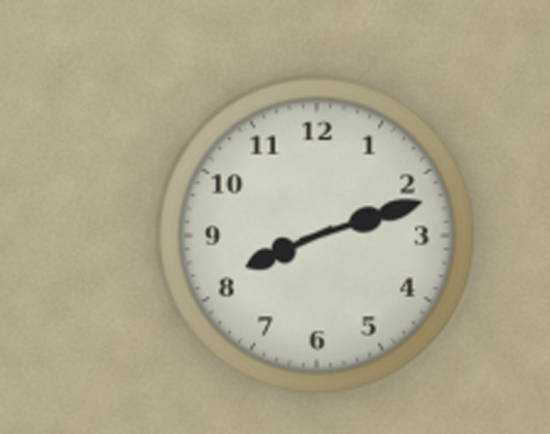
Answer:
8.12
